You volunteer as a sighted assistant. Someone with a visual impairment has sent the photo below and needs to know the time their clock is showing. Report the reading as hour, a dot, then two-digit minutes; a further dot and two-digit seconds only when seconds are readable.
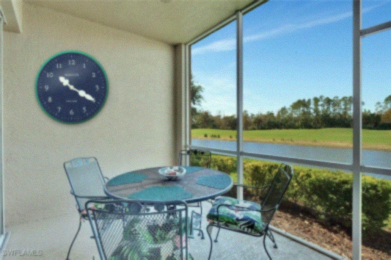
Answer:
10.20
